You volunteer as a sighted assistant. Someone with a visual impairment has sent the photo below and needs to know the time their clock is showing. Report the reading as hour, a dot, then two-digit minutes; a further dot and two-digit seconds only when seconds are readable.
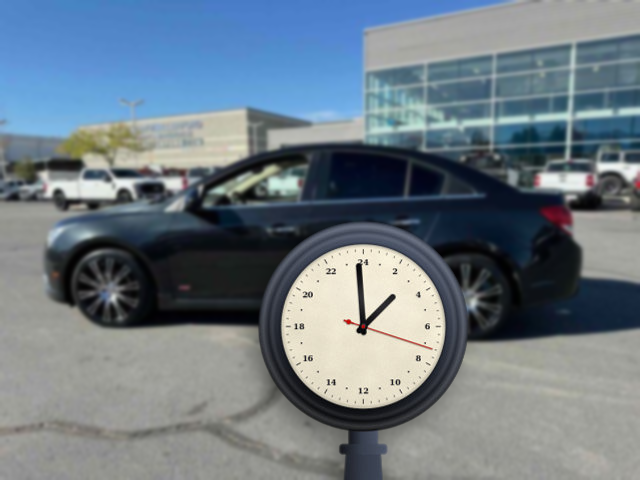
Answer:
2.59.18
